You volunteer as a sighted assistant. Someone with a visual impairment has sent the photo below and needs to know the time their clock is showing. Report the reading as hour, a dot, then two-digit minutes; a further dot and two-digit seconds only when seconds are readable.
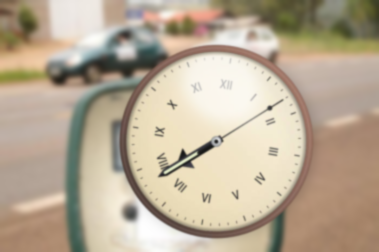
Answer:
7.38.08
